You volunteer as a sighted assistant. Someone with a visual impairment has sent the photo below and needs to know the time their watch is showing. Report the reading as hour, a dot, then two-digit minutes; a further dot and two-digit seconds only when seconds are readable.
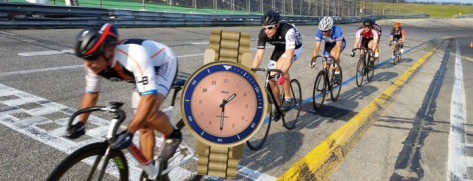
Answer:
1.30
